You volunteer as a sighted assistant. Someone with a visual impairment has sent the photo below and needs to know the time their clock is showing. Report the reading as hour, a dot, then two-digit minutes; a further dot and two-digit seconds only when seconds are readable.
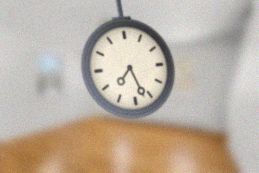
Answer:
7.27
